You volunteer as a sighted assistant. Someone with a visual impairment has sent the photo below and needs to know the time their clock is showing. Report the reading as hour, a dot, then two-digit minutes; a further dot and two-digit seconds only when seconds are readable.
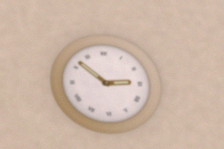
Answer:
2.52
